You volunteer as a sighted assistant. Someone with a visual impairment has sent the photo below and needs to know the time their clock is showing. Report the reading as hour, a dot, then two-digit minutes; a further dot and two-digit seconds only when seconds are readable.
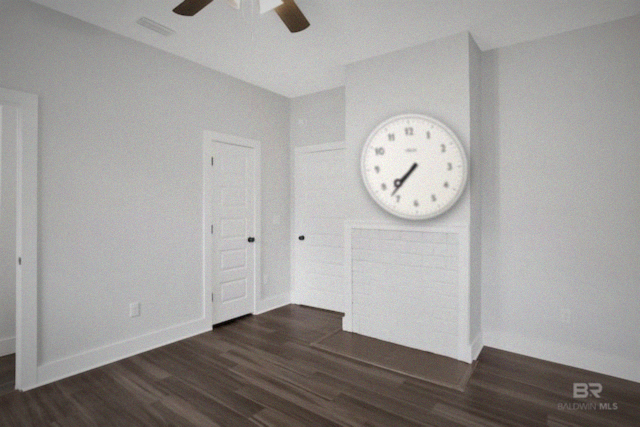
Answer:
7.37
